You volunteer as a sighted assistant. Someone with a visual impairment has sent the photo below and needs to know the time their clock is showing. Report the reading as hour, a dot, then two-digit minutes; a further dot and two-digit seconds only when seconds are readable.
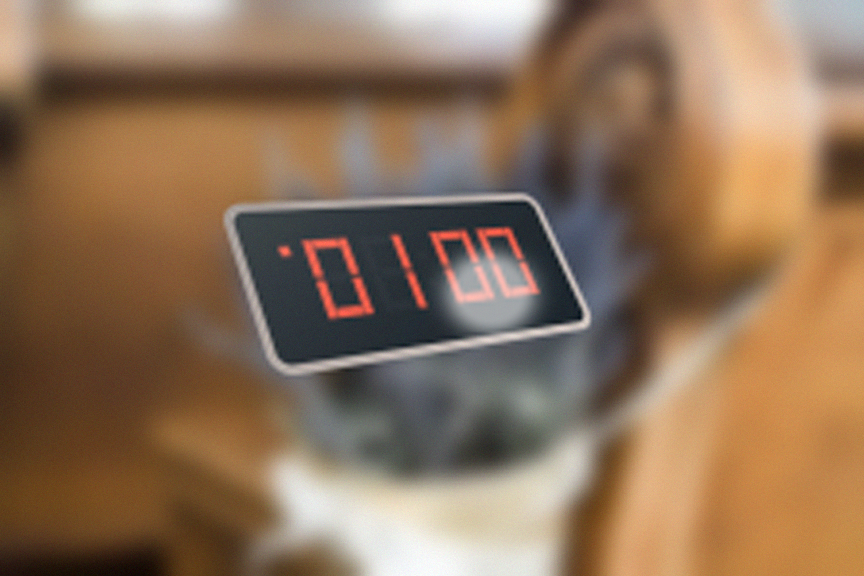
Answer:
1.00
